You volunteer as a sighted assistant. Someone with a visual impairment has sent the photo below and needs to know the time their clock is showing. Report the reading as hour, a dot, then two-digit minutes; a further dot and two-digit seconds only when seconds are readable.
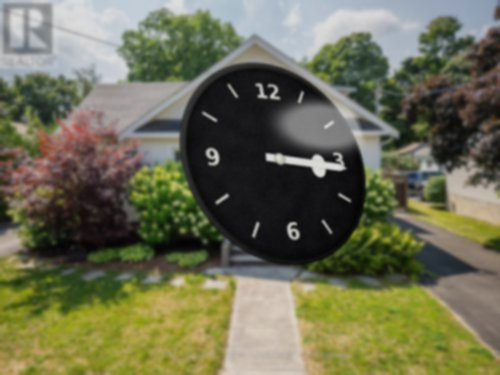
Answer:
3.16
